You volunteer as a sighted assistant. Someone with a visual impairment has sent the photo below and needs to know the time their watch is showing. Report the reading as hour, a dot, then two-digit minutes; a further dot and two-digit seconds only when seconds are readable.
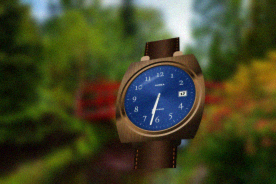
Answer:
6.32
